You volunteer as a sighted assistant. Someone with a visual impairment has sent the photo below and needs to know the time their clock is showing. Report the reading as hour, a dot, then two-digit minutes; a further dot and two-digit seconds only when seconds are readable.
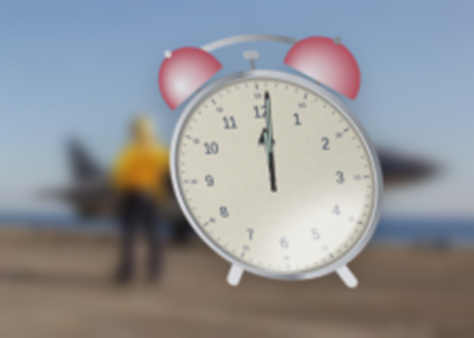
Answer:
12.01
